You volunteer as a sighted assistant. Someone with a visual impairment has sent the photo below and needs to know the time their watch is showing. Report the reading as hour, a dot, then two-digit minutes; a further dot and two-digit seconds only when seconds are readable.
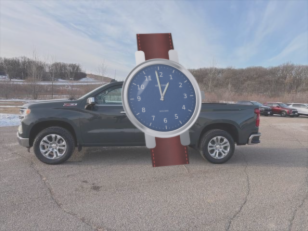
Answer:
12.59
